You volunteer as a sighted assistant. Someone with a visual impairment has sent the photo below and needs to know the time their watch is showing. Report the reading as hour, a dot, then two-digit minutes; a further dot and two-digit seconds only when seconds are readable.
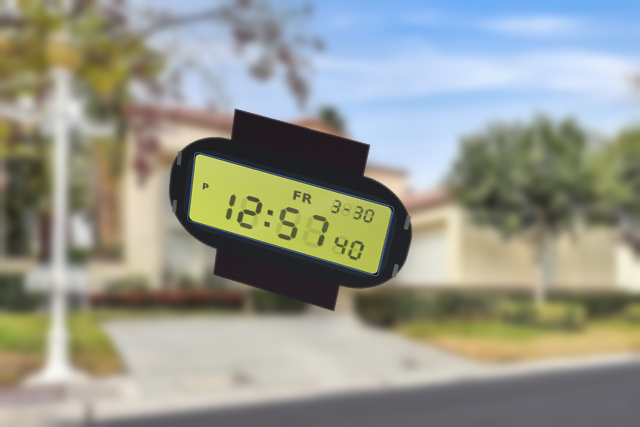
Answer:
12.57.40
